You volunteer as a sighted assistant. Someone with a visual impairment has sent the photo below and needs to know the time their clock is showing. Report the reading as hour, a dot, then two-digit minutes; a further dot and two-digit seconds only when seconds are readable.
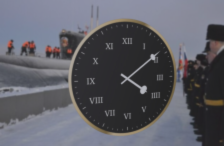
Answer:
4.09
